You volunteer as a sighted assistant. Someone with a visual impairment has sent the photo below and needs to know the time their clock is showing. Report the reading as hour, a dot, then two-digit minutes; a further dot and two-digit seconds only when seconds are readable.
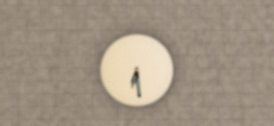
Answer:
6.29
